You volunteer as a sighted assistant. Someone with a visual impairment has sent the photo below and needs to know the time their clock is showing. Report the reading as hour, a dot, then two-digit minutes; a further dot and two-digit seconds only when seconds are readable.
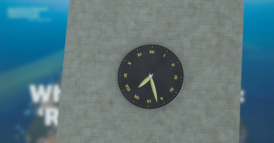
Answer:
7.27
